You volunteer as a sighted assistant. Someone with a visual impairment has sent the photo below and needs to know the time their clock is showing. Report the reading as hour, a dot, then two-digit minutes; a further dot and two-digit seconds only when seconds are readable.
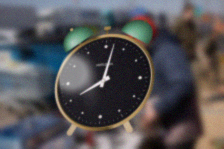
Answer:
8.02
